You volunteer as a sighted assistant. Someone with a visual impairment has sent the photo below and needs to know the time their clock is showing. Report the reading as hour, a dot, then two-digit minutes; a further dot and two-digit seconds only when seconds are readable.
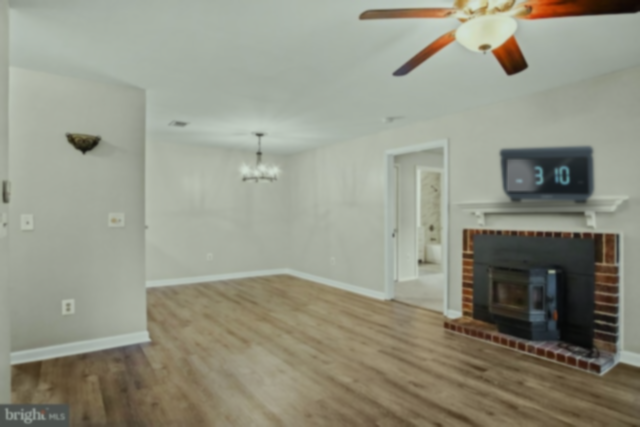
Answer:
3.10
